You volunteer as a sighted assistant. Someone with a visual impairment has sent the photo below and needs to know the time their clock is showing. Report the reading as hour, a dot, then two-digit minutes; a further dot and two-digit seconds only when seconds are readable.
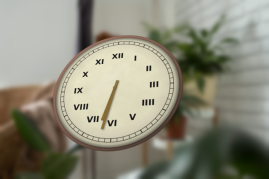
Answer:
6.32
